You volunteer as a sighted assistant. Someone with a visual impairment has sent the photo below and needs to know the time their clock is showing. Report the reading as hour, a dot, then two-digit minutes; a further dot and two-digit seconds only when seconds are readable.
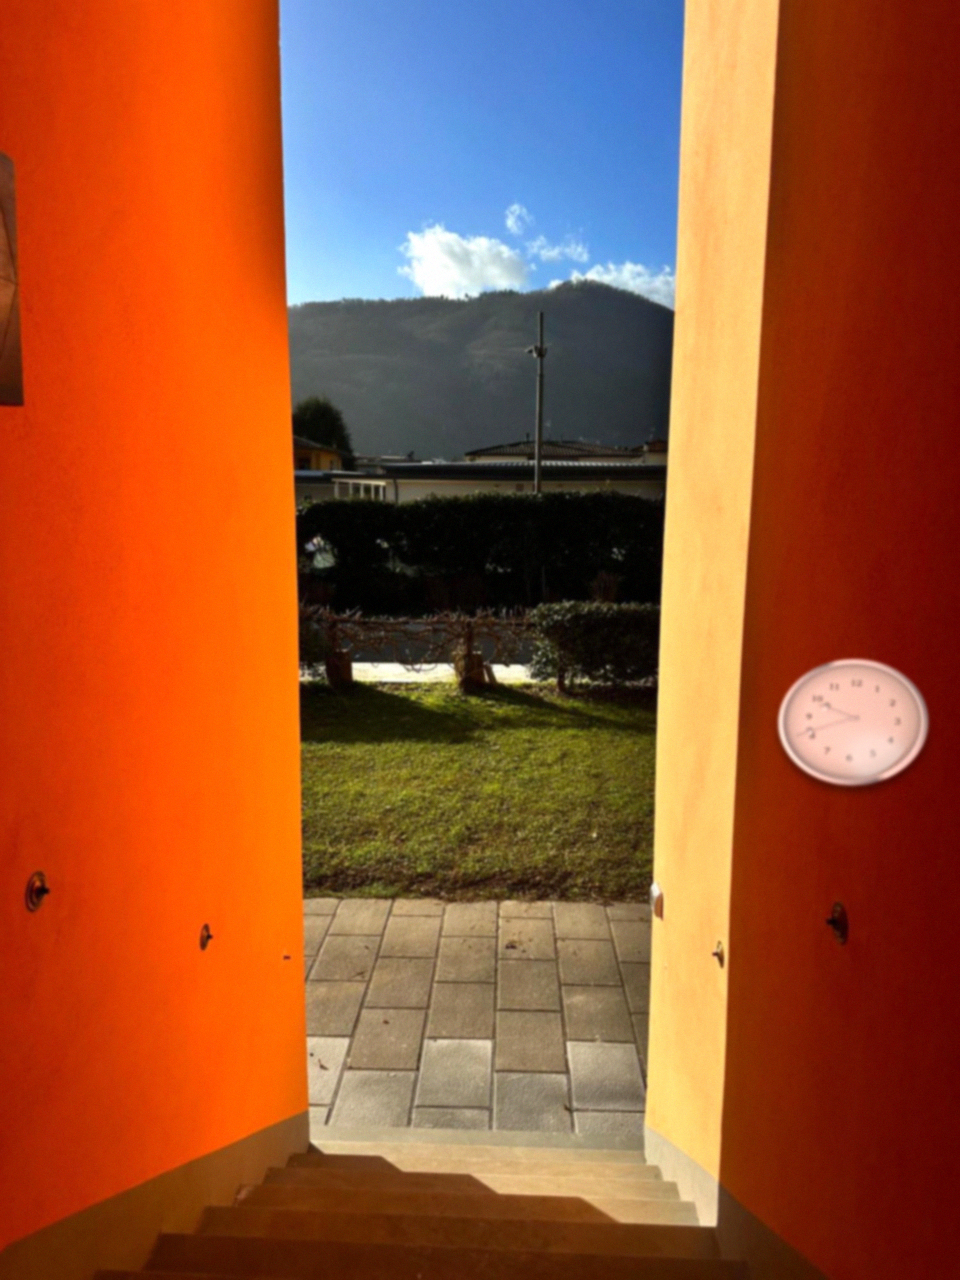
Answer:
9.41
